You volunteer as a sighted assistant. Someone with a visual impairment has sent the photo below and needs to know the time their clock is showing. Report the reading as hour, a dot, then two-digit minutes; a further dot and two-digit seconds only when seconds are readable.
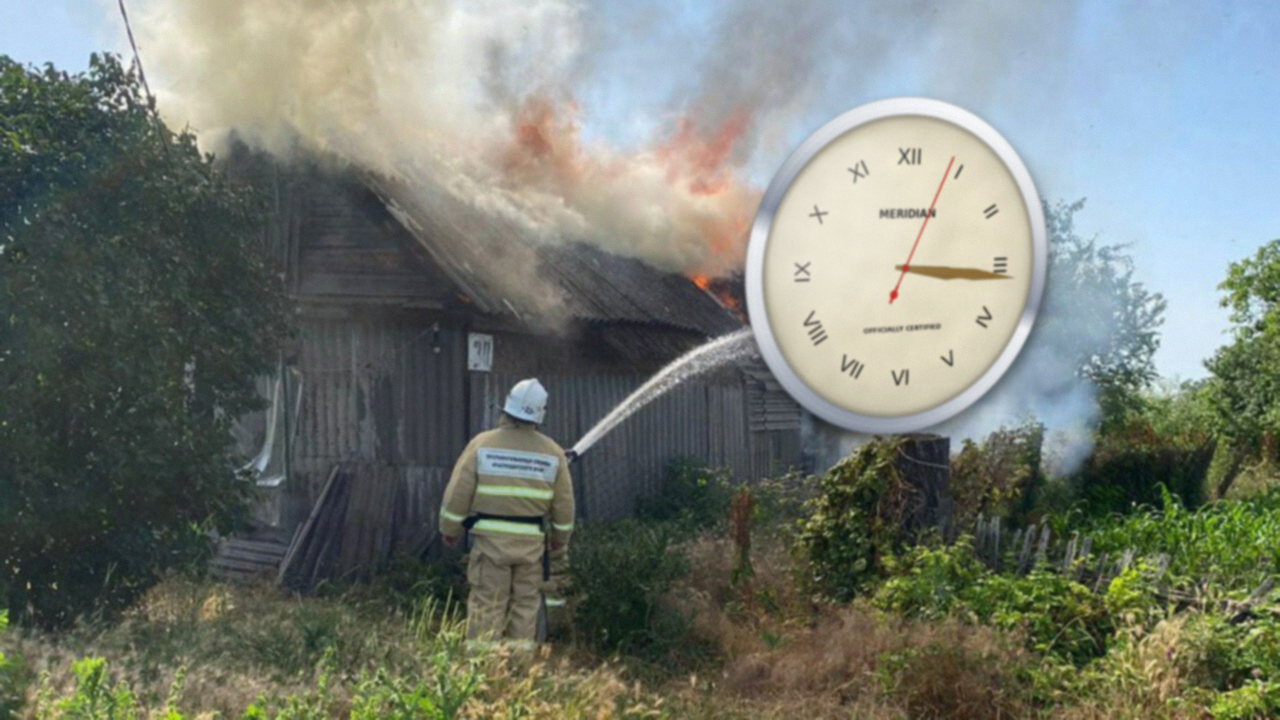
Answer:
3.16.04
